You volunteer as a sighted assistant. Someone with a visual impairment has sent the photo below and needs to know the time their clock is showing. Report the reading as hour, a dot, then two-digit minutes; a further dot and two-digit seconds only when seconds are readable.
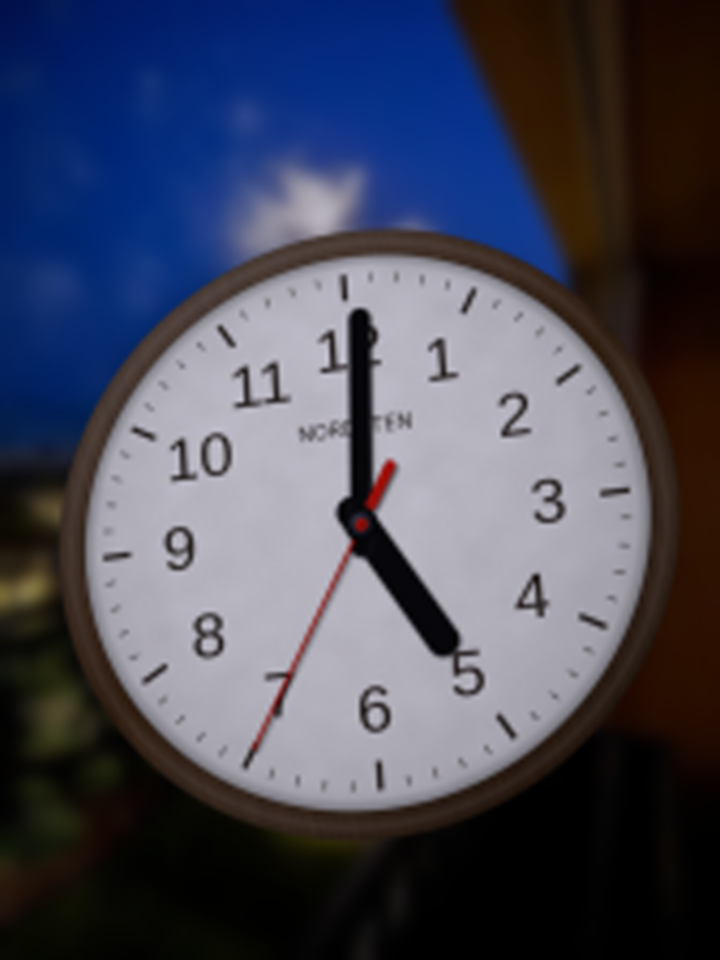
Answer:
5.00.35
